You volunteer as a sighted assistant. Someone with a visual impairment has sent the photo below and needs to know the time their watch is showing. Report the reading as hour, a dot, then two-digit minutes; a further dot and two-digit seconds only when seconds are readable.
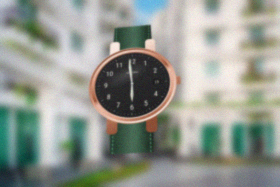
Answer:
5.59
